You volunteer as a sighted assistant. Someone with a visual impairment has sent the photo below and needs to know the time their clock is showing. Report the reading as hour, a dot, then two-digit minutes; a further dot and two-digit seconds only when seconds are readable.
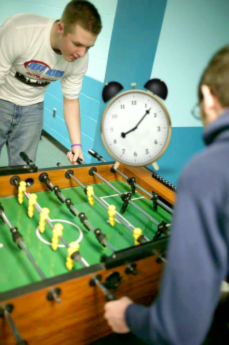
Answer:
8.07
